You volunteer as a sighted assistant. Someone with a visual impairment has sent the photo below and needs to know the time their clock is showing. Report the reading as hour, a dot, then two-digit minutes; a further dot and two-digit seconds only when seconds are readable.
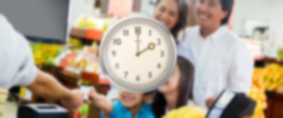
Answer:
2.00
